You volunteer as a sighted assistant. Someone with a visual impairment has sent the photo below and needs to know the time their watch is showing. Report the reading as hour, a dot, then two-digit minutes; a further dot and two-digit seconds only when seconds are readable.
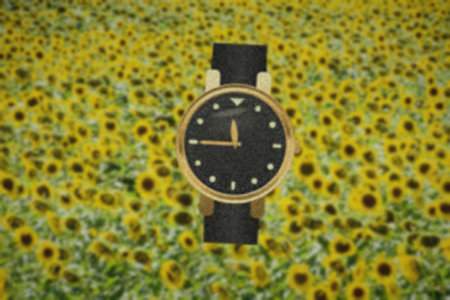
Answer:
11.45
